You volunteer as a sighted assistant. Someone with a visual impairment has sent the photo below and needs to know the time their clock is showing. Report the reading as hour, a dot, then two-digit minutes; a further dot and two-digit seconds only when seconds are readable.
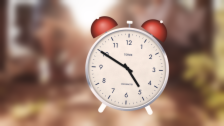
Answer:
4.50
